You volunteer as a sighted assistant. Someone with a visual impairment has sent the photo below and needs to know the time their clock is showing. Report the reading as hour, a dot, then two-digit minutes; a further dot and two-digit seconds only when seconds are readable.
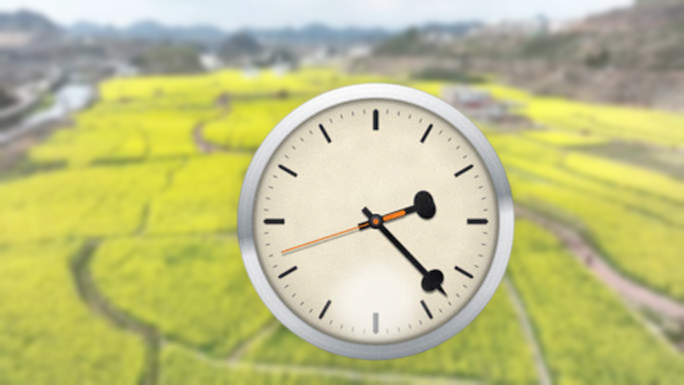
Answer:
2.22.42
